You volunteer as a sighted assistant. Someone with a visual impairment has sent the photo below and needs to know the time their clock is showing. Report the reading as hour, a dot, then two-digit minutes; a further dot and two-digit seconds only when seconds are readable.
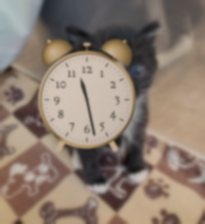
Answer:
11.28
